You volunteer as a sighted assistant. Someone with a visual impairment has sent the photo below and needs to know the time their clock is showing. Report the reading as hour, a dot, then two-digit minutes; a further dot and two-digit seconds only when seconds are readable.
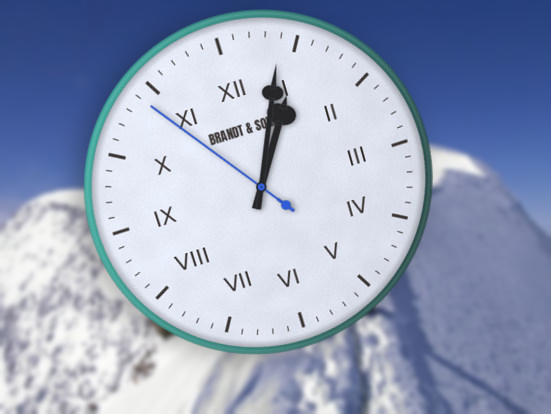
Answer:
1.03.54
